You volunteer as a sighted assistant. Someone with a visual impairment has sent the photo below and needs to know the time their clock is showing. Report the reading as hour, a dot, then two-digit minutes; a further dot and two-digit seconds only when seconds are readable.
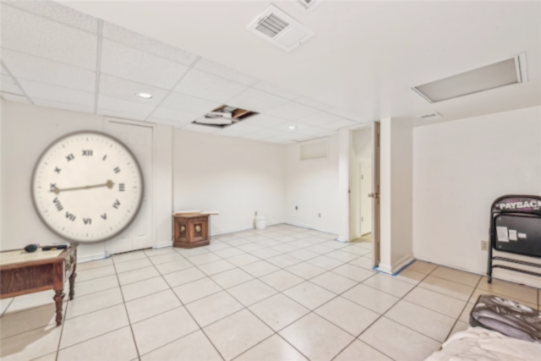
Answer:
2.44
